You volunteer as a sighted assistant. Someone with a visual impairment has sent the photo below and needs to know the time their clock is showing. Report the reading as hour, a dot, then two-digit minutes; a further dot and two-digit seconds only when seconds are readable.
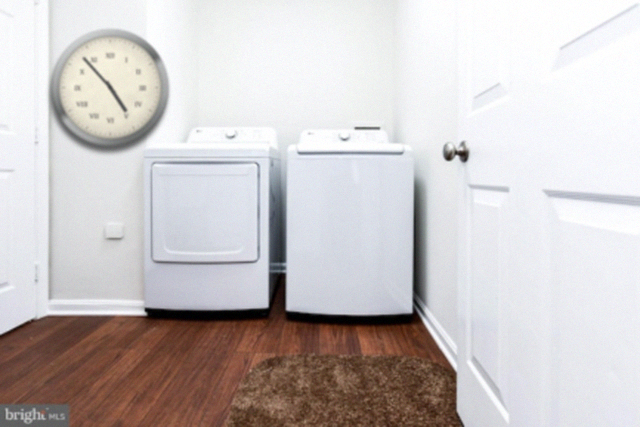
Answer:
4.53
